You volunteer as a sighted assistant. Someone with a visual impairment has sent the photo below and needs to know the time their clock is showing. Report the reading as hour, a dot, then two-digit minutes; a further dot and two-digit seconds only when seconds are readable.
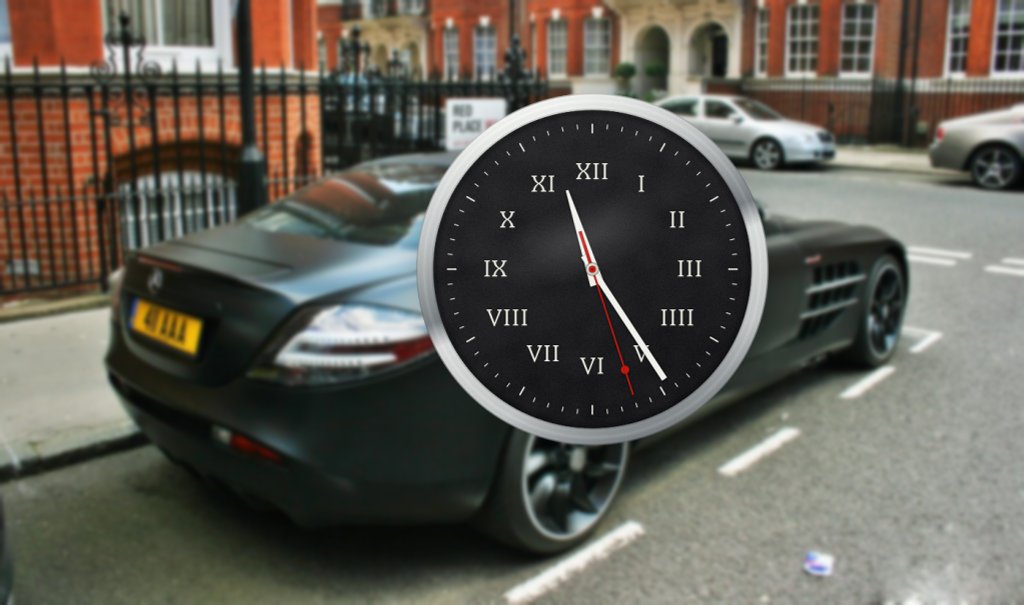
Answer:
11.24.27
